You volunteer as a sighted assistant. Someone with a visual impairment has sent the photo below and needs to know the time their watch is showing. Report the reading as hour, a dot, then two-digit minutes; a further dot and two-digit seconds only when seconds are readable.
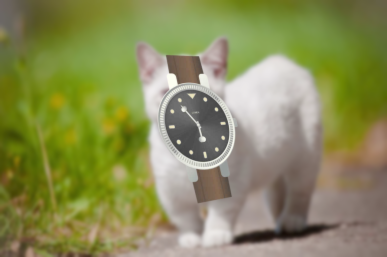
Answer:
5.54
